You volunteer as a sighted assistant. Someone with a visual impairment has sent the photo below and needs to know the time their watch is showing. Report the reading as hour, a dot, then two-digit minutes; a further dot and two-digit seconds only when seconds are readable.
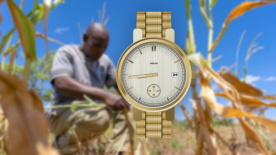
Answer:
8.44
